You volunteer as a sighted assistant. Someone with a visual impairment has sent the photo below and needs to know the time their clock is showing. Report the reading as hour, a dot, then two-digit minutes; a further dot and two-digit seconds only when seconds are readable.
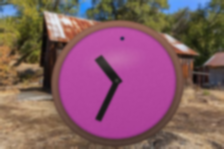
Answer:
10.33
